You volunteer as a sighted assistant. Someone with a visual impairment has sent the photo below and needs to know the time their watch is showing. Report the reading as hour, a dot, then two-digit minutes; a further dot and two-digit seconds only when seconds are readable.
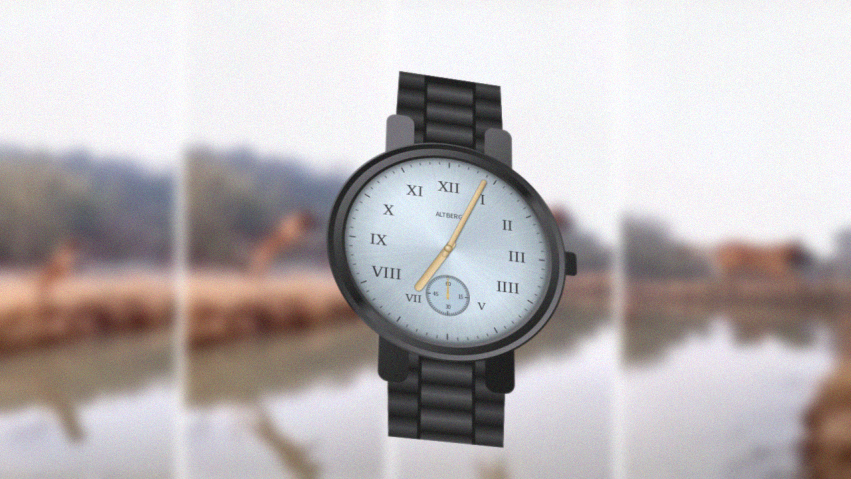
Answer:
7.04
